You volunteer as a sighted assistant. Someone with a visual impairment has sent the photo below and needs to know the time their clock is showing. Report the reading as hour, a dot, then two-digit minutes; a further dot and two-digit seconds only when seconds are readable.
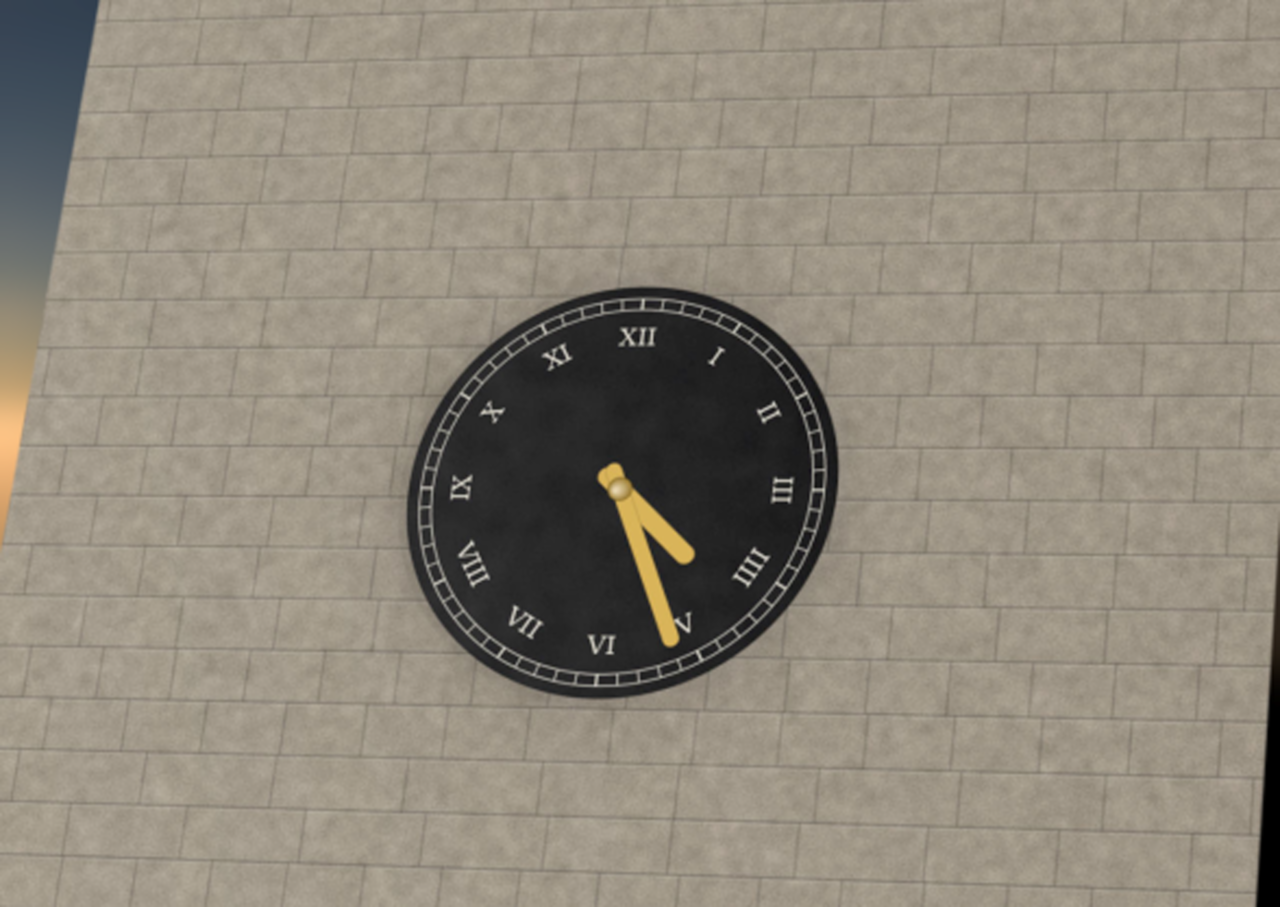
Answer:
4.26
